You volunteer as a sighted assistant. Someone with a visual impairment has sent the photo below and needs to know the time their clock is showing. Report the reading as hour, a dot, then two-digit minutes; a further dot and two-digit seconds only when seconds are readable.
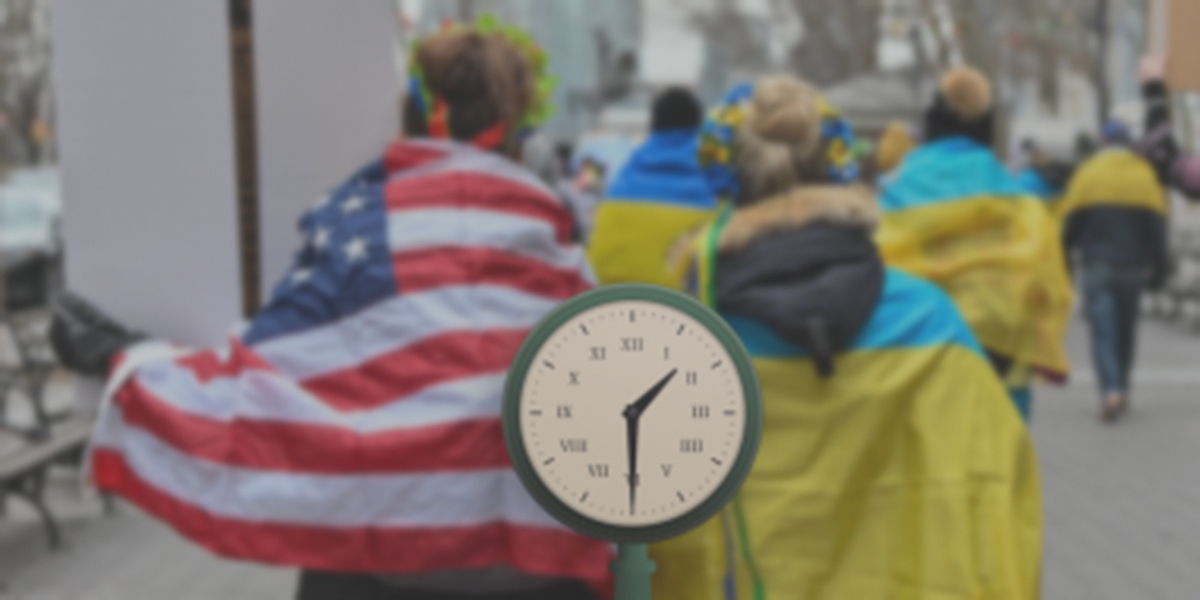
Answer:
1.30
